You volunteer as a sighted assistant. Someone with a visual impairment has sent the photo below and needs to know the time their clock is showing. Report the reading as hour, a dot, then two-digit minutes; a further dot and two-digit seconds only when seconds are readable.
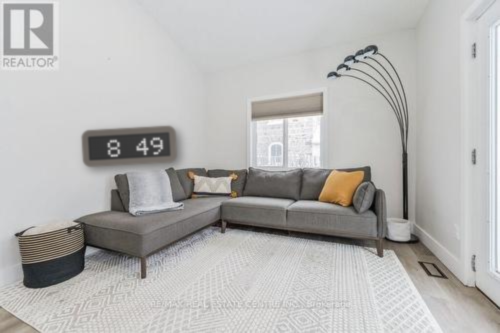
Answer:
8.49
